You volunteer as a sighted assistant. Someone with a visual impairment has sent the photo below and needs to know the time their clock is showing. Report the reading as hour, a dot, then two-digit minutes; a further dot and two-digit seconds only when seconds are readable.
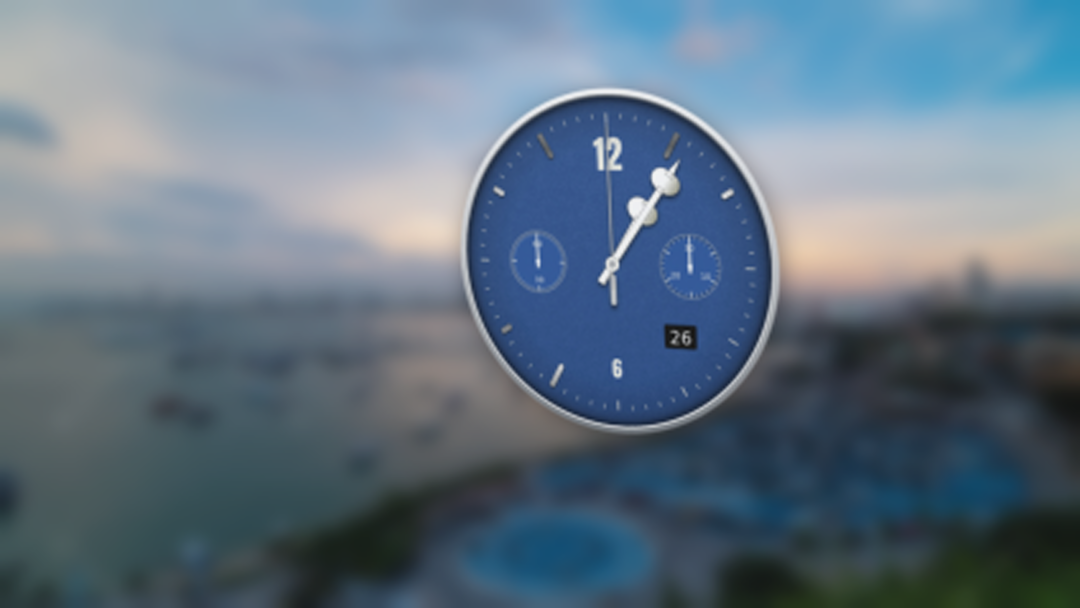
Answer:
1.06
